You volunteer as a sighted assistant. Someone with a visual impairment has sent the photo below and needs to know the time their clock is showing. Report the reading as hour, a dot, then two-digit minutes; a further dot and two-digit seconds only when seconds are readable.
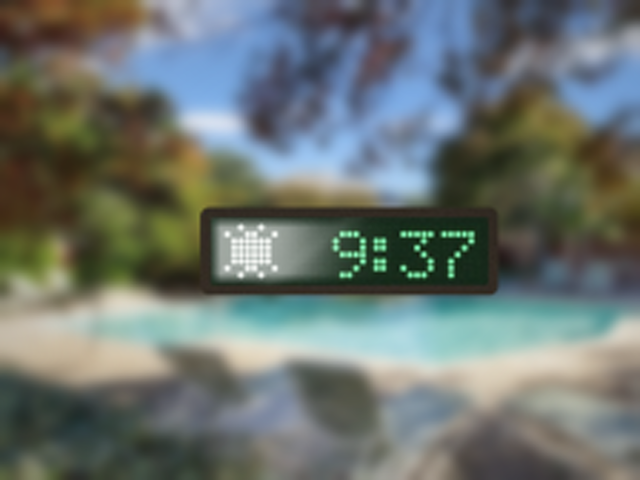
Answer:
9.37
